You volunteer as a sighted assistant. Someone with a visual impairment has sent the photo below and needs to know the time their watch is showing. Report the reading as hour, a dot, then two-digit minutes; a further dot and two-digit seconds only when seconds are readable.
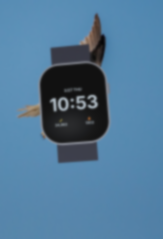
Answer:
10.53
